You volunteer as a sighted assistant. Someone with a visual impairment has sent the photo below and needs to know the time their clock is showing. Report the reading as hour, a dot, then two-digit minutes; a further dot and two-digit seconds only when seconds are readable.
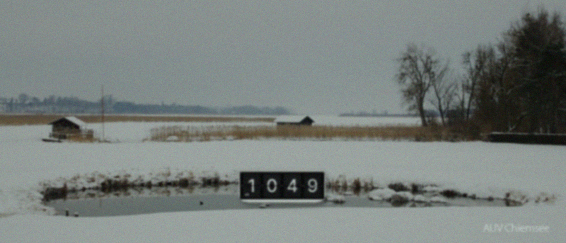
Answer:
10.49
